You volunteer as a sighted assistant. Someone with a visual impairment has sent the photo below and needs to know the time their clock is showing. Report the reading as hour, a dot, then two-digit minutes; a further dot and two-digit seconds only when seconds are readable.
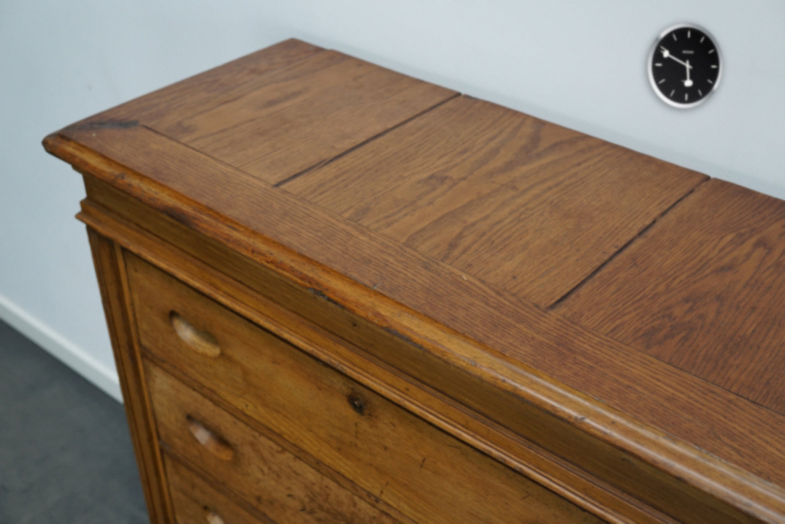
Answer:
5.49
